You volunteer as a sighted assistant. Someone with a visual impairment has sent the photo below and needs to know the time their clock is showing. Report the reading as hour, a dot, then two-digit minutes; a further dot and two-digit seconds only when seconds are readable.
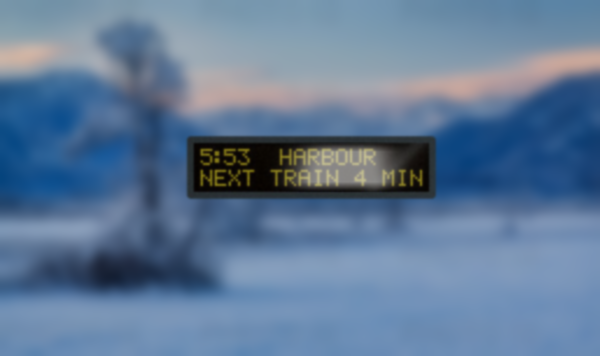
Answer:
5.53
